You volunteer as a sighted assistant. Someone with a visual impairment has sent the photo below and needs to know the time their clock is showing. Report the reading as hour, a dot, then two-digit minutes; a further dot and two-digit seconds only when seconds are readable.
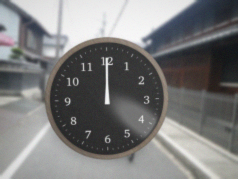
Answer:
12.00
